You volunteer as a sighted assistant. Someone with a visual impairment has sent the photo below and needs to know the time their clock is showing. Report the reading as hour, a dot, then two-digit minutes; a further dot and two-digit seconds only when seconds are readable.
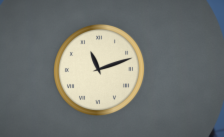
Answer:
11.12
